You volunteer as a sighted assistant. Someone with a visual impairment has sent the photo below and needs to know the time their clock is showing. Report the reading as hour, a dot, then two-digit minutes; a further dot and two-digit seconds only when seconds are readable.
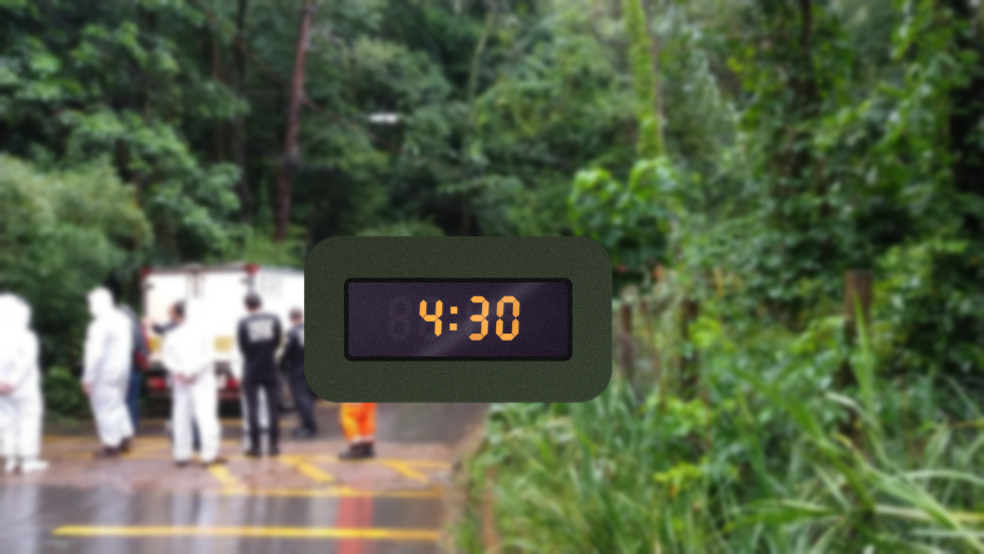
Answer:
4.30
